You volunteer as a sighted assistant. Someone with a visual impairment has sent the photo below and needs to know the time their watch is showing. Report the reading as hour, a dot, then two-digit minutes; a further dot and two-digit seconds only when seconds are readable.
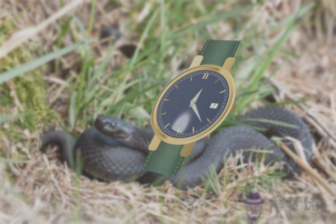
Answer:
12.22
